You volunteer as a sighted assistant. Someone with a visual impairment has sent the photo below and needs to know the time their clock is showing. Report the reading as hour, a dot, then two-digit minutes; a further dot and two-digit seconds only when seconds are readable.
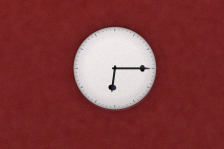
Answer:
6.15
